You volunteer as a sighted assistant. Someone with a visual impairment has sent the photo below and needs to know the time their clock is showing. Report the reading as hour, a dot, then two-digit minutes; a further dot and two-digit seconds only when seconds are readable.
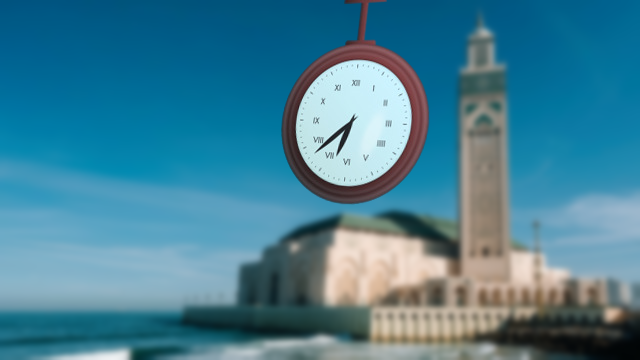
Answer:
6.38
